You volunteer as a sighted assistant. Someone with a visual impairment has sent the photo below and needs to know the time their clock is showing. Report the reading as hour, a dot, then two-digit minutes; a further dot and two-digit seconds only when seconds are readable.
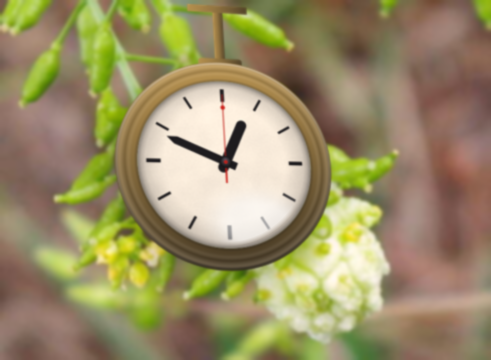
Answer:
12.49.00
